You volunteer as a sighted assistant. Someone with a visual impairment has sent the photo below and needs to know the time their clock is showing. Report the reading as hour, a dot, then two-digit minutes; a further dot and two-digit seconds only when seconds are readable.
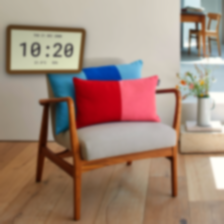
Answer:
10.20
